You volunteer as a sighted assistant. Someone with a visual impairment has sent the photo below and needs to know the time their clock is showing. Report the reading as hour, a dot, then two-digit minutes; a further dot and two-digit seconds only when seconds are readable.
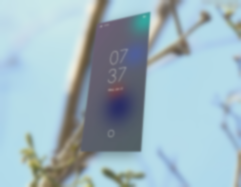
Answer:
7.37
